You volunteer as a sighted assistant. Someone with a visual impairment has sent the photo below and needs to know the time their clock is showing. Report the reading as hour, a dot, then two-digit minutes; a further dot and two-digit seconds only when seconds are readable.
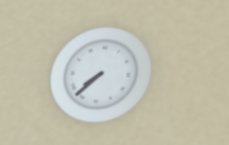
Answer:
7.37
